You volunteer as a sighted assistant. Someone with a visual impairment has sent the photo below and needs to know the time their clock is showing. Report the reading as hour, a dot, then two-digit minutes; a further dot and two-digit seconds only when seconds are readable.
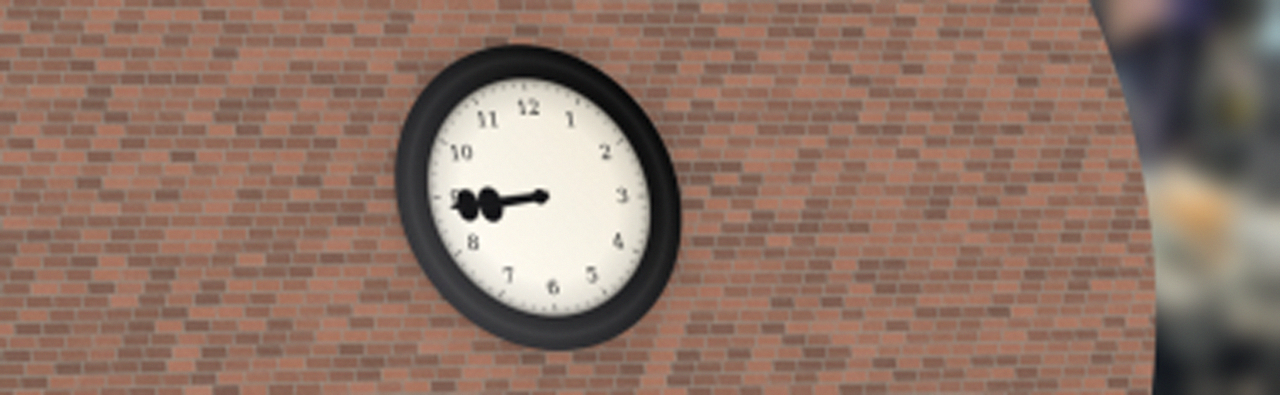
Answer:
8.44
